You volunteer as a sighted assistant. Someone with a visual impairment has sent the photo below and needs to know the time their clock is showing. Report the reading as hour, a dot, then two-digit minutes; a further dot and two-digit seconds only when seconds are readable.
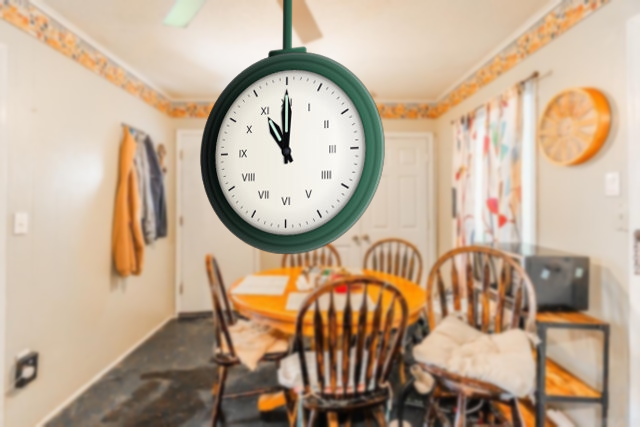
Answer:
11.00
